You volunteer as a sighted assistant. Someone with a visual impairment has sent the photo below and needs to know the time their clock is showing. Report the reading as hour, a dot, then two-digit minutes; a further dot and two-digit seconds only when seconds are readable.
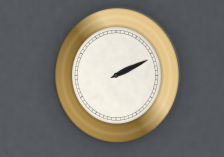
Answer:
2.11
